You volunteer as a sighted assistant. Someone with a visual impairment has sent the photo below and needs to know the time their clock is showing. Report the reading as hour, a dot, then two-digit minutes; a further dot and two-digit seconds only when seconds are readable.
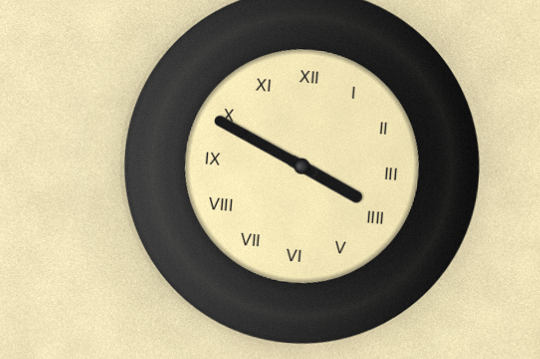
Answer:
3.49
